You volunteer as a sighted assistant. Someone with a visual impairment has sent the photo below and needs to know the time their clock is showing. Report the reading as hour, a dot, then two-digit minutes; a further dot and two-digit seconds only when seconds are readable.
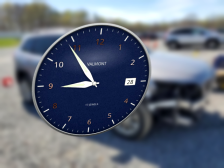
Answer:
8.54
